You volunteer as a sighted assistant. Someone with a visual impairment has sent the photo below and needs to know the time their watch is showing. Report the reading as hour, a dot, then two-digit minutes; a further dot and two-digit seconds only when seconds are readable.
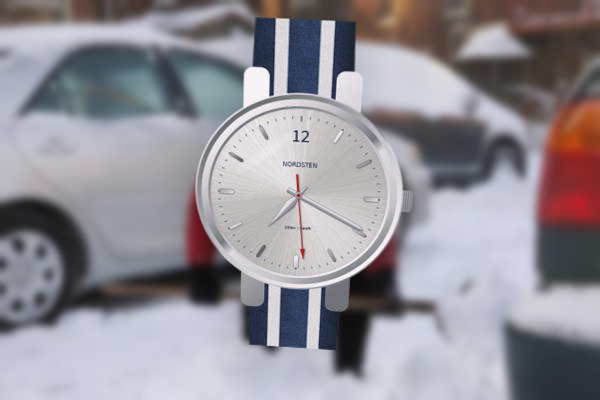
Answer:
7.19.29
